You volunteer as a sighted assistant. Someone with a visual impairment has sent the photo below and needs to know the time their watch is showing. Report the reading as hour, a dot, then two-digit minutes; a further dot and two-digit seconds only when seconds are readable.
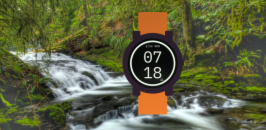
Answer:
7.18
